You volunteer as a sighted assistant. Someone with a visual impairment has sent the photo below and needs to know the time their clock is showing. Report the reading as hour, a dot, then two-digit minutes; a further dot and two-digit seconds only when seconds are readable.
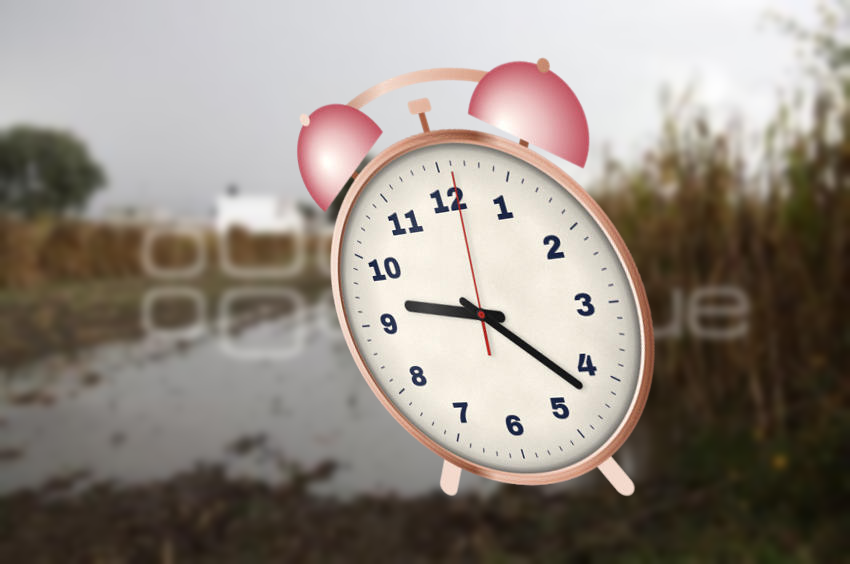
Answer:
9.22.01
